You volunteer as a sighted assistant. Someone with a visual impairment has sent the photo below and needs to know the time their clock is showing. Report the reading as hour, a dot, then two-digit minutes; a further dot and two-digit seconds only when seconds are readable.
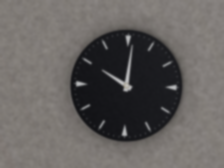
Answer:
10.01
